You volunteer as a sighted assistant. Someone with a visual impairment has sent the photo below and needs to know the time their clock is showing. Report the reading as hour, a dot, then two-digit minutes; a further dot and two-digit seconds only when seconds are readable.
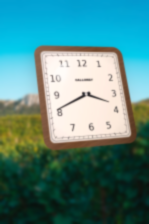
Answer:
3.41
